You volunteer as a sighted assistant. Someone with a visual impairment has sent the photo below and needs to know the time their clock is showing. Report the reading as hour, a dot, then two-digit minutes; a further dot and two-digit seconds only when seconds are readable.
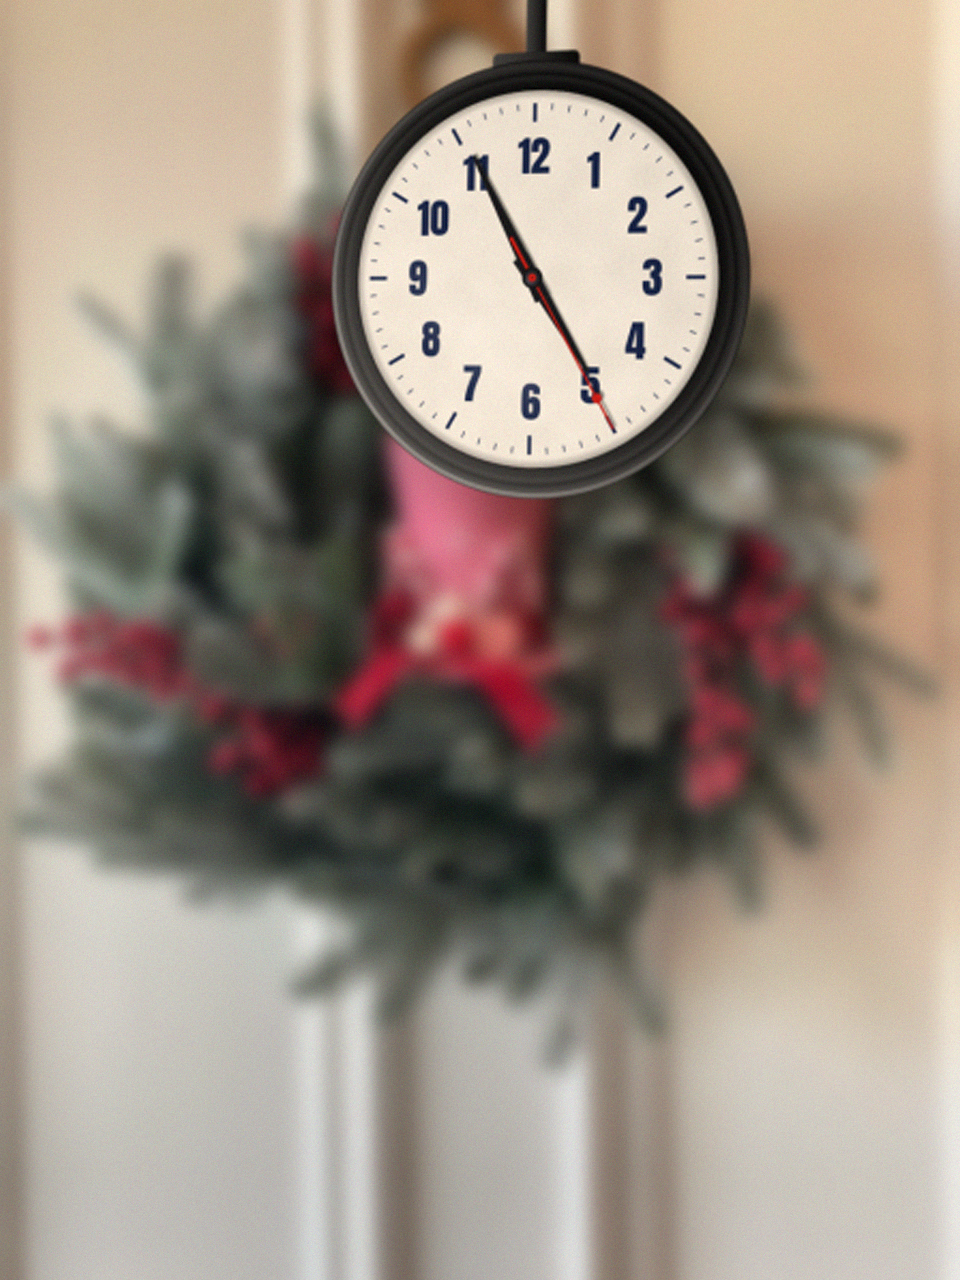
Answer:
4.55.25
